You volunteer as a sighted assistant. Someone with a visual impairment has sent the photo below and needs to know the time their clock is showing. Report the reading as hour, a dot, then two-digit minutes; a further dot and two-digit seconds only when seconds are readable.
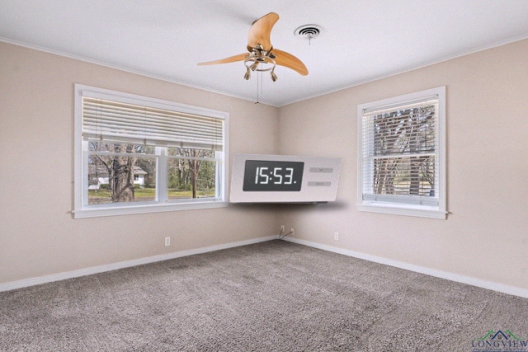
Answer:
15.53
